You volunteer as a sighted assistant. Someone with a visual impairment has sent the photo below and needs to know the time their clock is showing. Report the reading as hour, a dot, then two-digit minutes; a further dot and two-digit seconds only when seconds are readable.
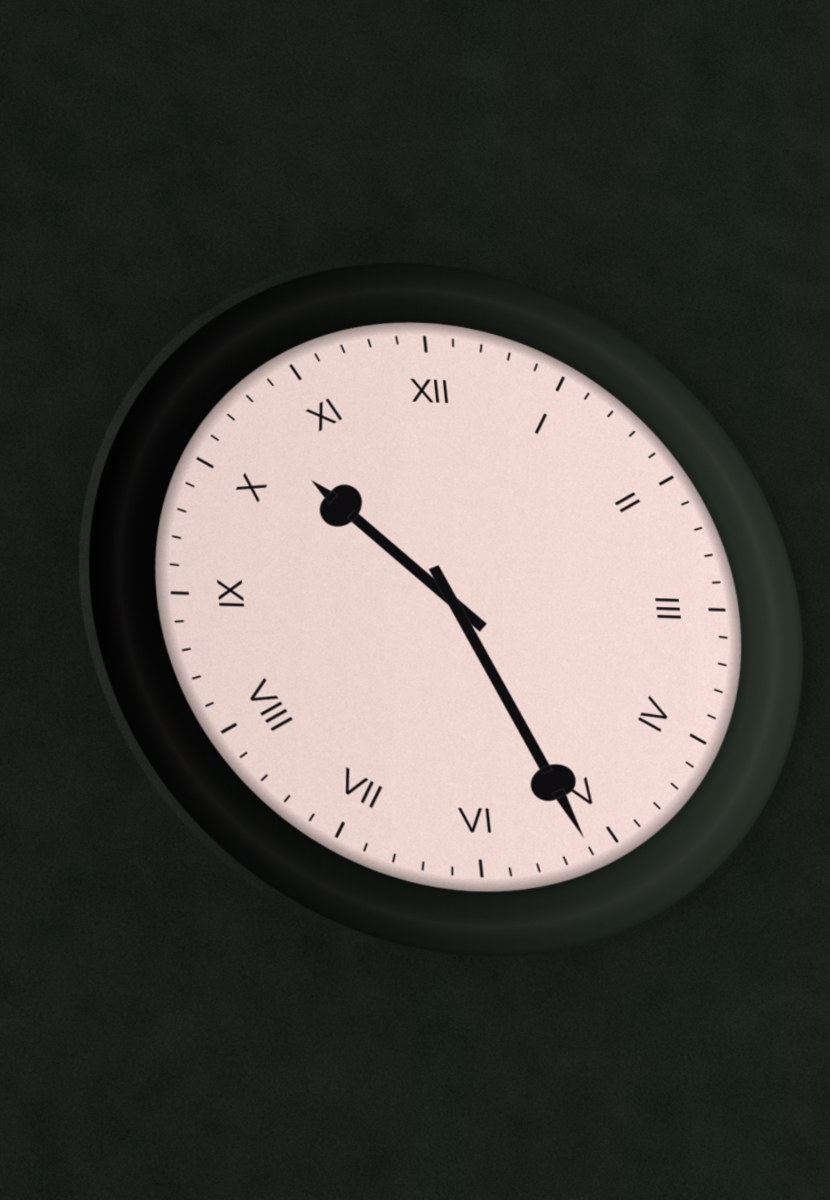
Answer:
10.26
